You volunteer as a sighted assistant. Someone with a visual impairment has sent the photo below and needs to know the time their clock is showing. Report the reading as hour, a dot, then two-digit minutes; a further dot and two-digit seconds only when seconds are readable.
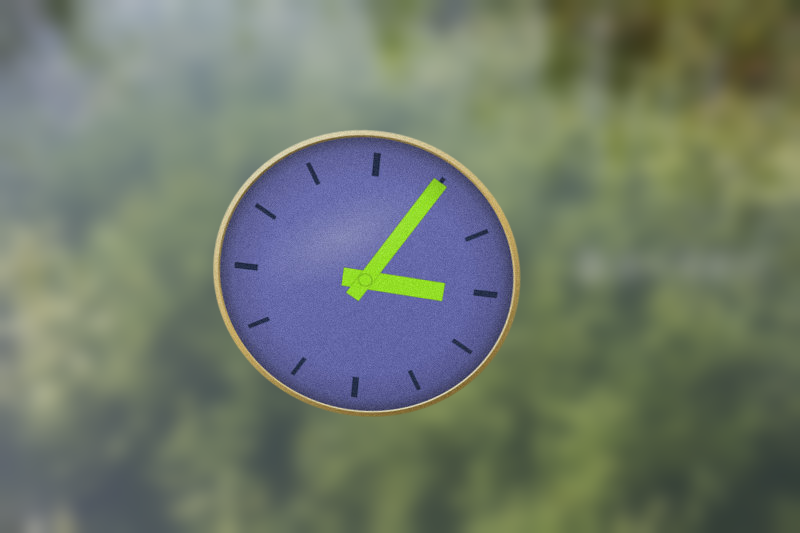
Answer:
3.05
